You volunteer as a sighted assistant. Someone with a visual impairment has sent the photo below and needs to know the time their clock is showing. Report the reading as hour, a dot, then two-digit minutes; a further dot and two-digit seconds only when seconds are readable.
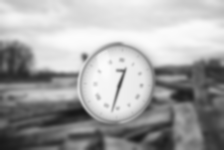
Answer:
12.32
